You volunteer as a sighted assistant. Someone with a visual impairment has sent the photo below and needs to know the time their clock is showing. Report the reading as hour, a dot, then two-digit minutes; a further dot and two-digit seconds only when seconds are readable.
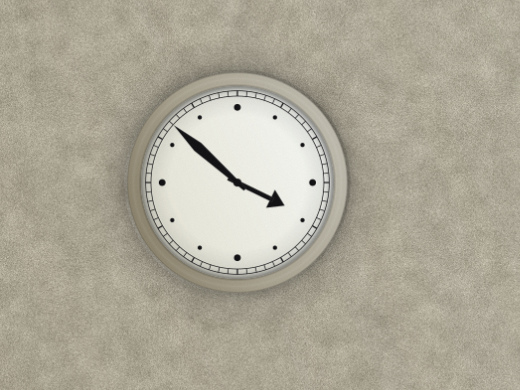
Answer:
3.52
